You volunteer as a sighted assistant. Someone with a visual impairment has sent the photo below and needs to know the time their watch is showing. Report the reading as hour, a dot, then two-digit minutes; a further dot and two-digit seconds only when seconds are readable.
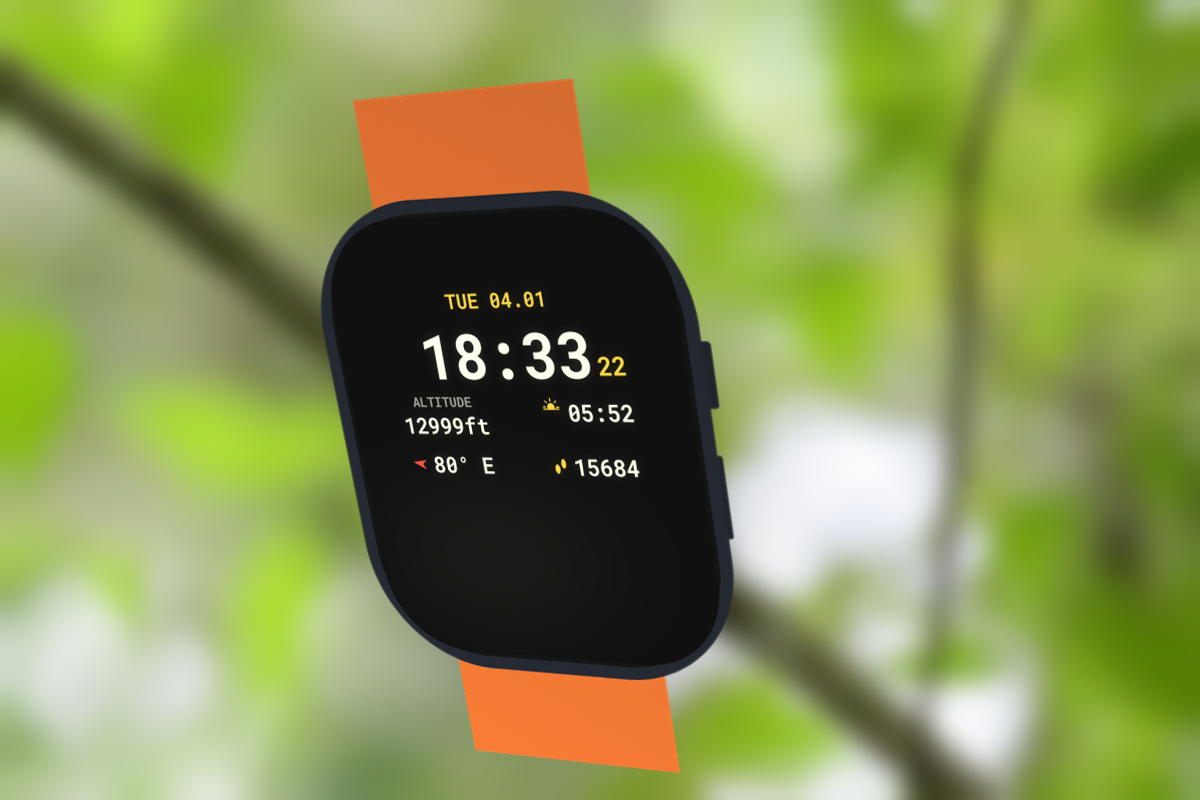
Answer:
18.33.22
